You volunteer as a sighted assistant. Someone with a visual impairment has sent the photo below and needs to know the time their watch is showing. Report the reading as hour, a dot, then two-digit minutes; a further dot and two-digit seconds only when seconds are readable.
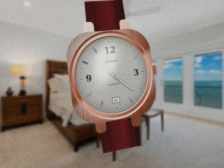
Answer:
4.22
